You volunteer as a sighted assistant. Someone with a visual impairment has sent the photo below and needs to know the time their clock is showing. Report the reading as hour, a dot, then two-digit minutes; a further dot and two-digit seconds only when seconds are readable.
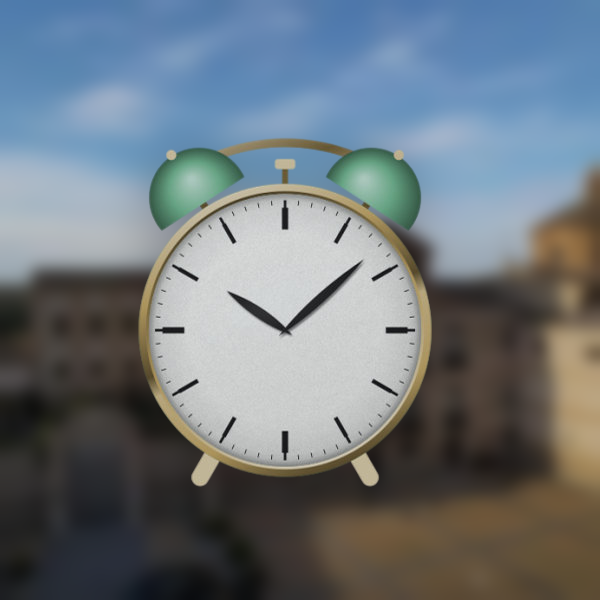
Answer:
10.08
